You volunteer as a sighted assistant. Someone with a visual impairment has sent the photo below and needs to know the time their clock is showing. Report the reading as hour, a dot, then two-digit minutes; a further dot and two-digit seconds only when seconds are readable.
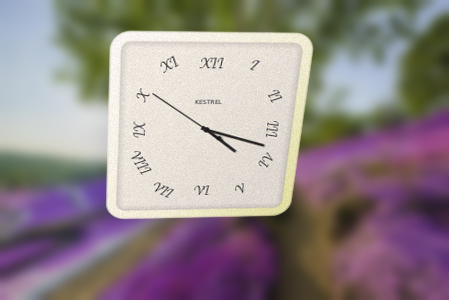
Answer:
4.17.51
